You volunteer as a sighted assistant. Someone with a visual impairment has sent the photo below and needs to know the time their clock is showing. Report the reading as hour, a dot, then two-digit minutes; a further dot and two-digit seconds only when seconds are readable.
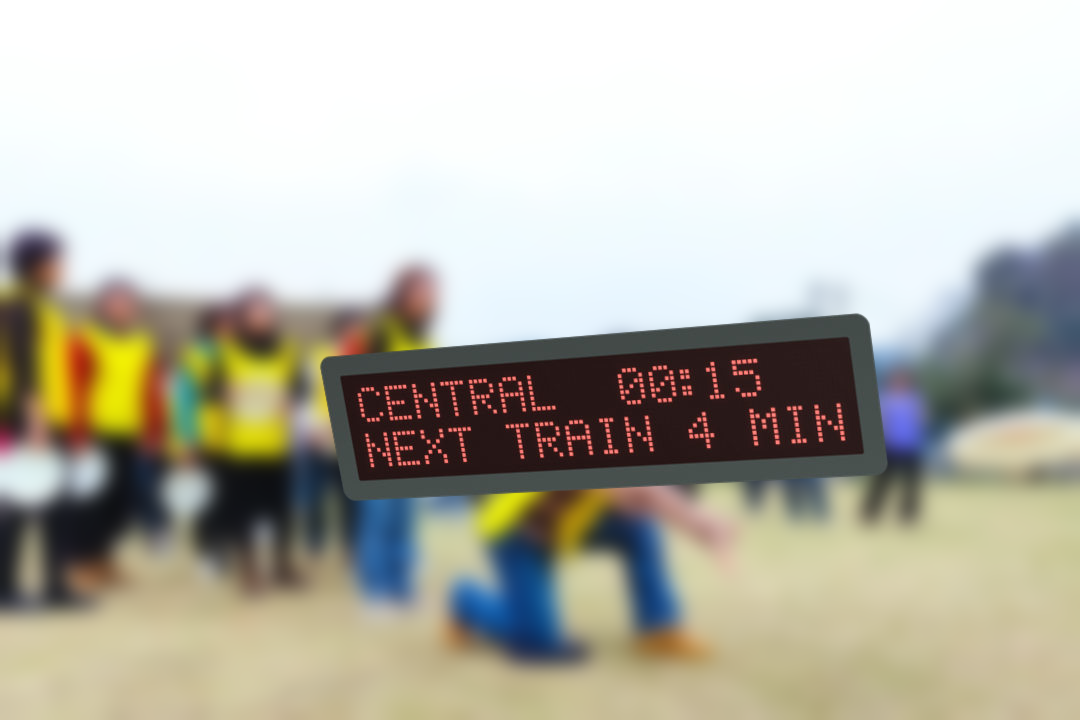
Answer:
0.15
